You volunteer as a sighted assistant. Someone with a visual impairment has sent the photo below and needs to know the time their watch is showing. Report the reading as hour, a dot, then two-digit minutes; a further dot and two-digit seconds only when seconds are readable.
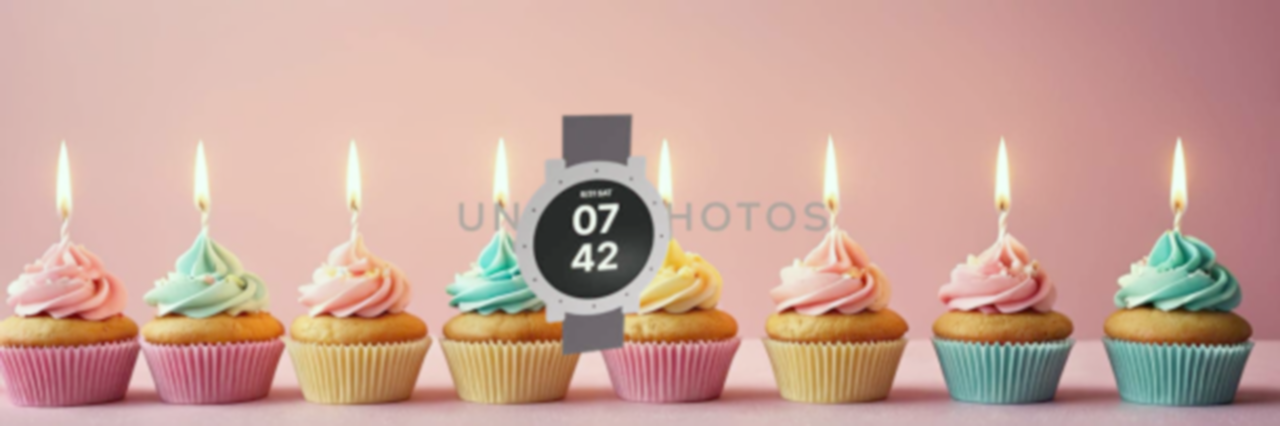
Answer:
7.42
